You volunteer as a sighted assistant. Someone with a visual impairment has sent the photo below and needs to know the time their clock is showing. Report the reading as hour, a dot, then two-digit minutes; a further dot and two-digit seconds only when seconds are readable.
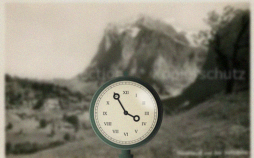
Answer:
3.55
